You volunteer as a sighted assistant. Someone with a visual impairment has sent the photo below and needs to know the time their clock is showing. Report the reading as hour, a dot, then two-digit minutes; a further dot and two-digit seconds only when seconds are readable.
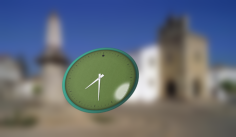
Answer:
7.29
